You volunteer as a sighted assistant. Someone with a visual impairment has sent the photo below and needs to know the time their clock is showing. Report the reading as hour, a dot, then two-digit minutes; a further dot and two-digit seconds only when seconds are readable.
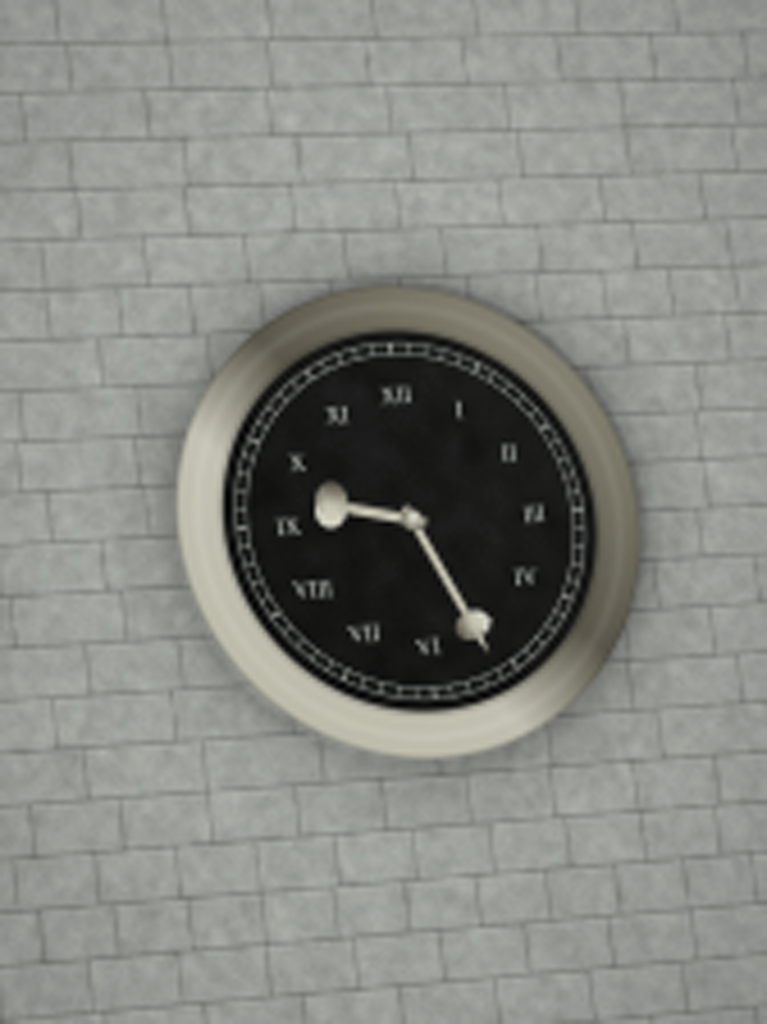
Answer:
9.26
